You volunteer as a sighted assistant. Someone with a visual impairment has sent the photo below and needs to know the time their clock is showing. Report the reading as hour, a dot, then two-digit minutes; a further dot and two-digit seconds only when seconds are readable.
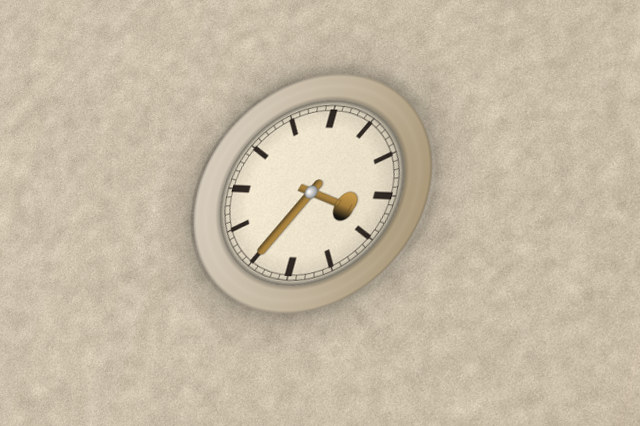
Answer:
3.35
